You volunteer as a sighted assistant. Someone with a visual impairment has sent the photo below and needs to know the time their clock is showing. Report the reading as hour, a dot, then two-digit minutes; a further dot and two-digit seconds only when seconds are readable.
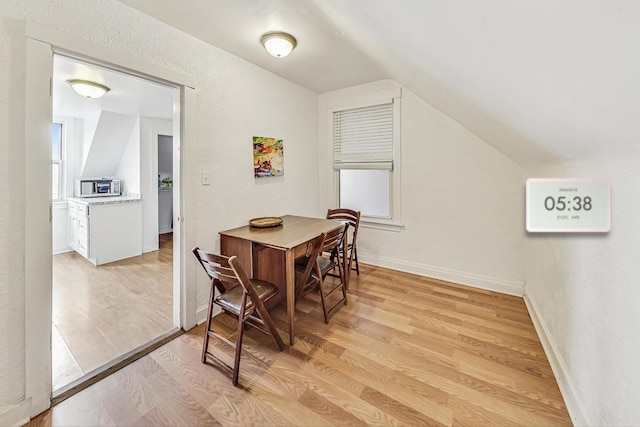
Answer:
5.38
